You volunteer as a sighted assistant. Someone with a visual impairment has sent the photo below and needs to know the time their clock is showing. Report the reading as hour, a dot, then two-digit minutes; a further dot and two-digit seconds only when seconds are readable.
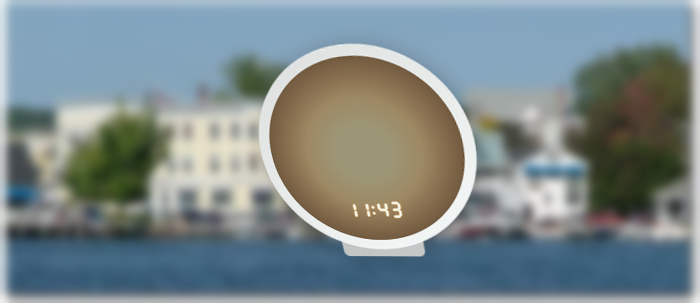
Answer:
11.43
